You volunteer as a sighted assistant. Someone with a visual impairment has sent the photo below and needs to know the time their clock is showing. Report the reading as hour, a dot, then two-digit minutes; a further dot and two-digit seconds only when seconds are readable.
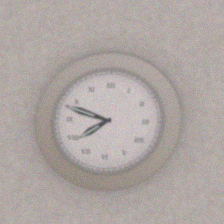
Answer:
7.48
